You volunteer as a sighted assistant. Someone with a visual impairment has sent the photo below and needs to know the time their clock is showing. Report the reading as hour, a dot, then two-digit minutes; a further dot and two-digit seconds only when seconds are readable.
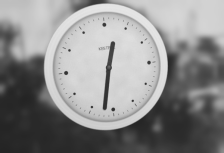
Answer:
12.32
